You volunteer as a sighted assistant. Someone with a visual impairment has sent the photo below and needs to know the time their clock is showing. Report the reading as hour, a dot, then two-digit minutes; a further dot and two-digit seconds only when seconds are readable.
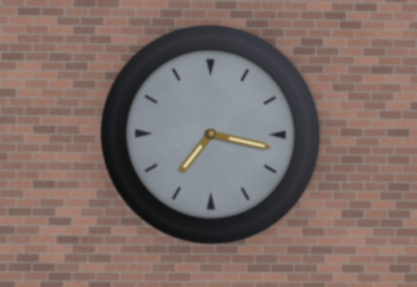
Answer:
7.17
